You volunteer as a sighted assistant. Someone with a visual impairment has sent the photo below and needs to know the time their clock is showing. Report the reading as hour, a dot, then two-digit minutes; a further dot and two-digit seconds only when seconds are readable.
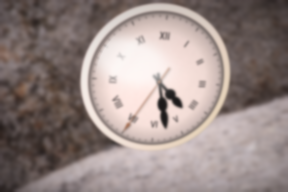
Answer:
4.27.35
